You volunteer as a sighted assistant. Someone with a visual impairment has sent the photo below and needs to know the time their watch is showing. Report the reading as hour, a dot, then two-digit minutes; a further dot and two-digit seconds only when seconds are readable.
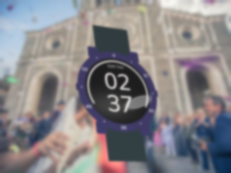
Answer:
2.37
